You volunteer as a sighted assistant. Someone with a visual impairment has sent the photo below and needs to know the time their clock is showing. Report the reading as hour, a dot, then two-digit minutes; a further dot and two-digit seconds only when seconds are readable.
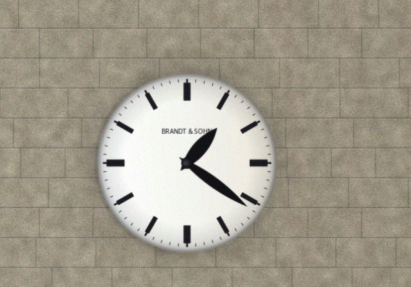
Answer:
1.21
